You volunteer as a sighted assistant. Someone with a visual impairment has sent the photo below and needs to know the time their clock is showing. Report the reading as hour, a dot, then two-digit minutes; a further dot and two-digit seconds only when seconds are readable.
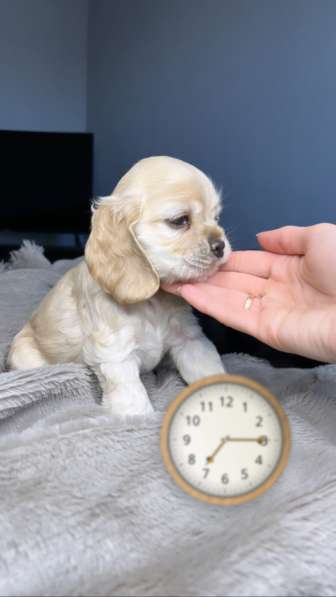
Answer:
7.15
